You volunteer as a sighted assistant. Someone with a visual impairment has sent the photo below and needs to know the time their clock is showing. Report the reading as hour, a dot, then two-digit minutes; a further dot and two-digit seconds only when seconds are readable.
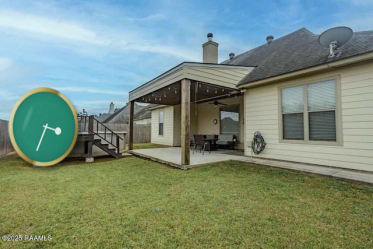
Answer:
3.34
